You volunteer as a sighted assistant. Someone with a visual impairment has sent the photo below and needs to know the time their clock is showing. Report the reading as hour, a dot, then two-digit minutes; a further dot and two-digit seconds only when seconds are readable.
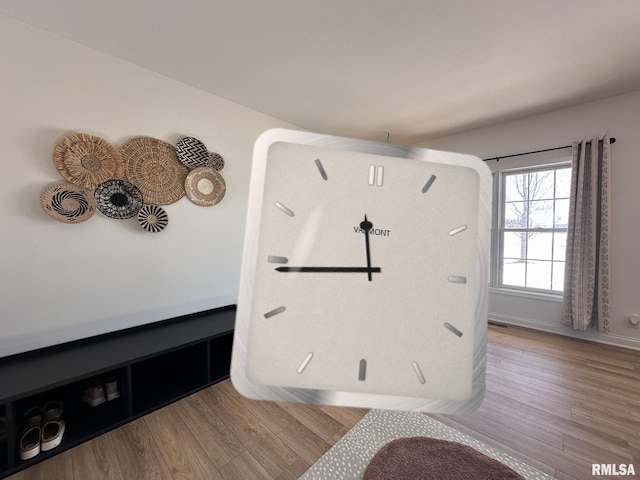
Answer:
11.44
